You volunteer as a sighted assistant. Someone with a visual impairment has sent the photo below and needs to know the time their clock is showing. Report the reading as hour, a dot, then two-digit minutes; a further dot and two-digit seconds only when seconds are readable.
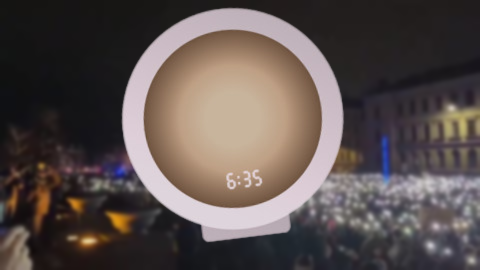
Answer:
6.35
